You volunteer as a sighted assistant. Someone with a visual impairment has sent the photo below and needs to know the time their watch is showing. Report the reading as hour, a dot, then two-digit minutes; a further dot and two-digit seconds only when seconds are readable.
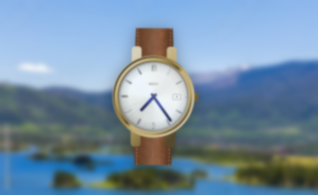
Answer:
7.24
